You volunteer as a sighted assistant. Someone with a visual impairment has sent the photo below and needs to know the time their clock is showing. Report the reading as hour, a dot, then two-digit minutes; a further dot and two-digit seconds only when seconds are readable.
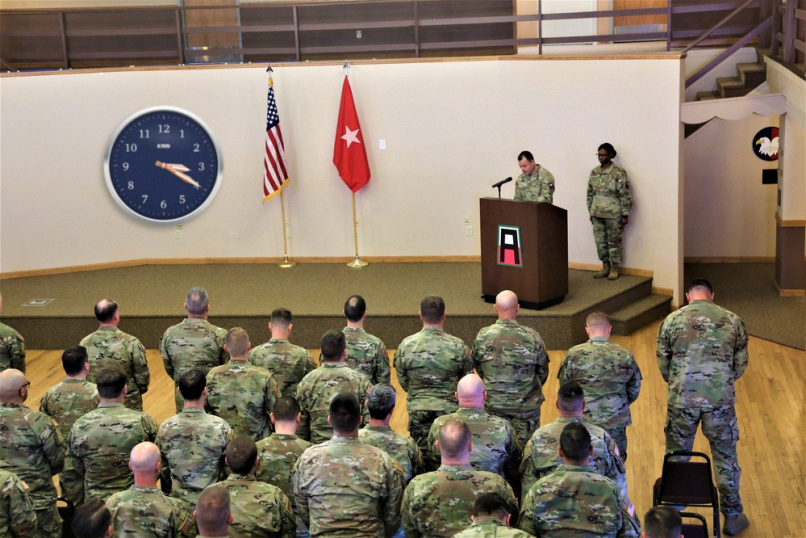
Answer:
3.20
